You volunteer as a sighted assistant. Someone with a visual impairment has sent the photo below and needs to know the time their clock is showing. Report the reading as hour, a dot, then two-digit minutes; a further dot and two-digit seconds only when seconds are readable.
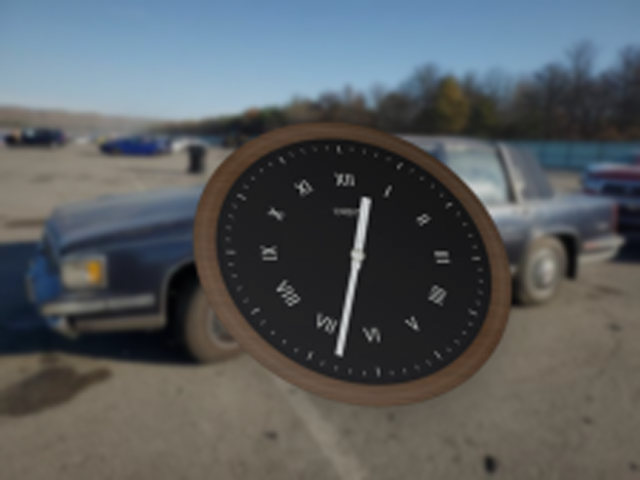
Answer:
12.33
